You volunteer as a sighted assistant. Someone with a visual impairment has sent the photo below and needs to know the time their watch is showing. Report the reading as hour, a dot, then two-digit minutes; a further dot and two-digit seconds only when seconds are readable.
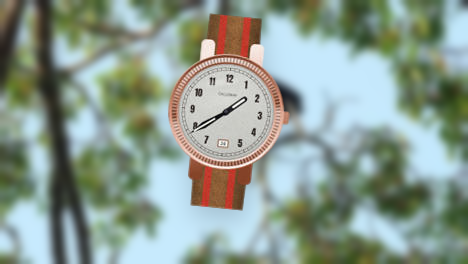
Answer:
1.39
